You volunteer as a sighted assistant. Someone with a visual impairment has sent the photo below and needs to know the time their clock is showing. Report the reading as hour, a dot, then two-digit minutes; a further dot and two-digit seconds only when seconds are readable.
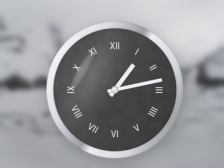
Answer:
1.13
